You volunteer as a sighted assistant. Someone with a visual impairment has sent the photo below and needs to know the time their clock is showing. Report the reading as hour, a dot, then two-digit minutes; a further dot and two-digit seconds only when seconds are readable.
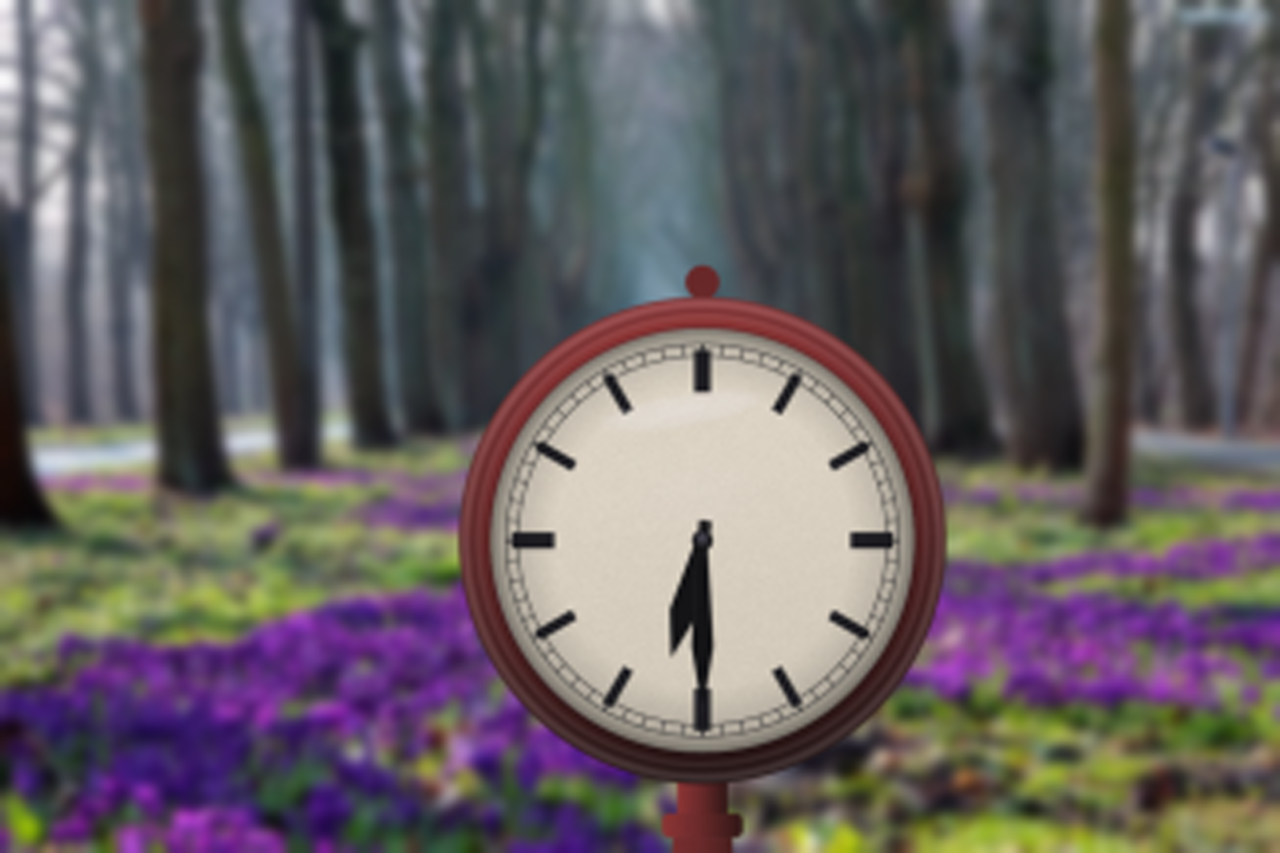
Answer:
6.30
